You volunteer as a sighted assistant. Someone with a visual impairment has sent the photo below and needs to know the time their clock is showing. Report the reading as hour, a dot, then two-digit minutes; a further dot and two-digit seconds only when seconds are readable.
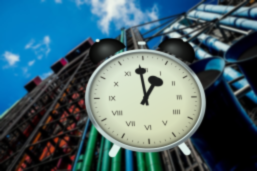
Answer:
12.59
